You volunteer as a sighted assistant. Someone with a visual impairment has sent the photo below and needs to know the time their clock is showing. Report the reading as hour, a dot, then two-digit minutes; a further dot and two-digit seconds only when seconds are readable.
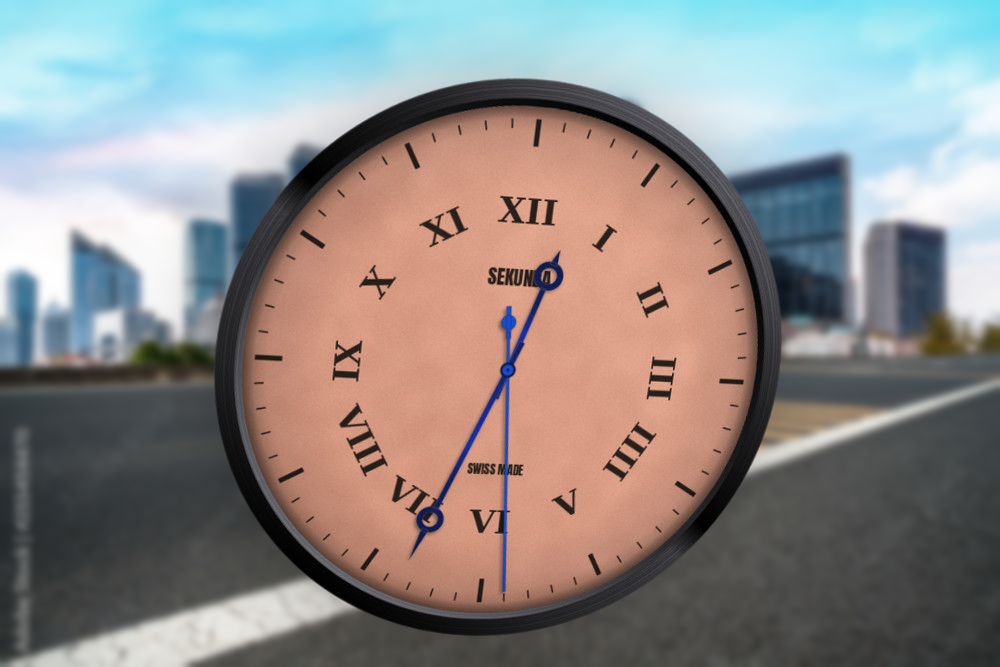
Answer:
12.33.29
